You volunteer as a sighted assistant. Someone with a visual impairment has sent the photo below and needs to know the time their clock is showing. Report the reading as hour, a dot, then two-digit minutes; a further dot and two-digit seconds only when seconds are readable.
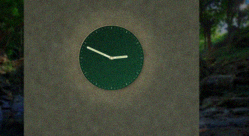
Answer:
2.49
